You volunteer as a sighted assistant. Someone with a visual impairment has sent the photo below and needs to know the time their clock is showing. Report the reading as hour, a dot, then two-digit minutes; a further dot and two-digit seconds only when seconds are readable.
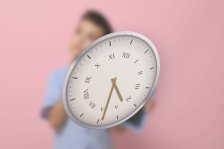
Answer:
4.29
